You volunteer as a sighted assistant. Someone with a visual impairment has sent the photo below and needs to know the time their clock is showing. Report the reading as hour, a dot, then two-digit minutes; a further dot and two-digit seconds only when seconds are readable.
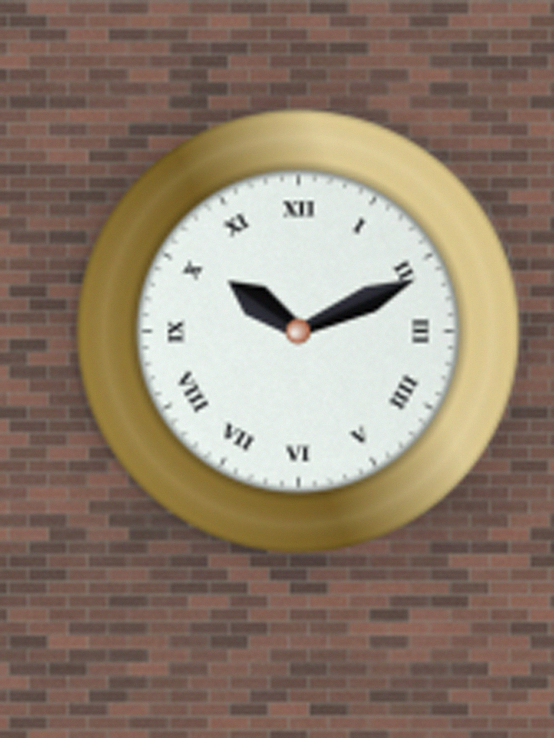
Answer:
10.11
